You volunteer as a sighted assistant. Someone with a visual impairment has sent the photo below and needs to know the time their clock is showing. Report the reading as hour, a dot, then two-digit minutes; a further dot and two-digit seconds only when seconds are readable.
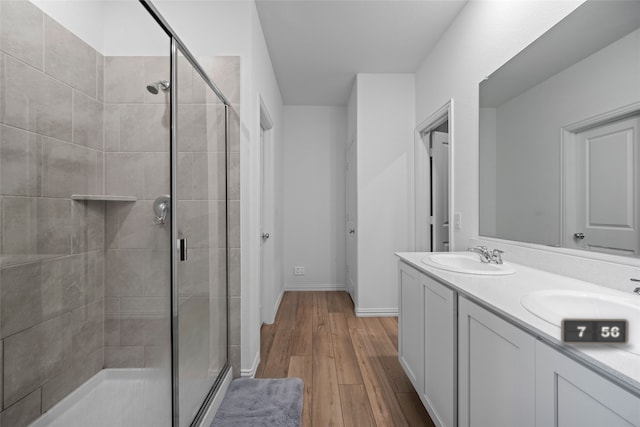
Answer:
7.56
